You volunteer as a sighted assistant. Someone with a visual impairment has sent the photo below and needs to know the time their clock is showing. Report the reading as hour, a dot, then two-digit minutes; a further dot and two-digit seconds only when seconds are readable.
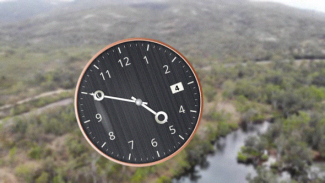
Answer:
4.50
